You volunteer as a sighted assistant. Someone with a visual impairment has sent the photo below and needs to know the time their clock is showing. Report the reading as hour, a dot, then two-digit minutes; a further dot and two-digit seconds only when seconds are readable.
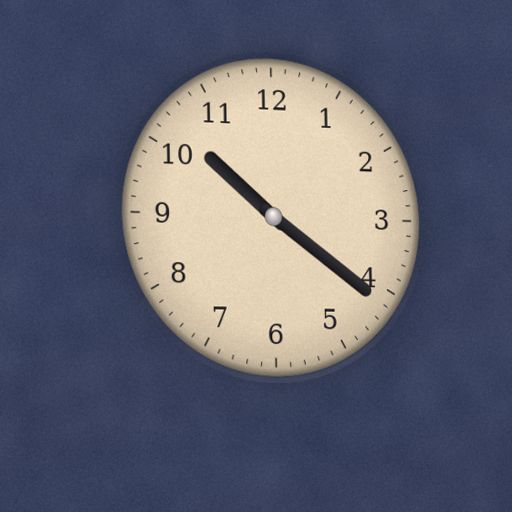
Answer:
10.21
